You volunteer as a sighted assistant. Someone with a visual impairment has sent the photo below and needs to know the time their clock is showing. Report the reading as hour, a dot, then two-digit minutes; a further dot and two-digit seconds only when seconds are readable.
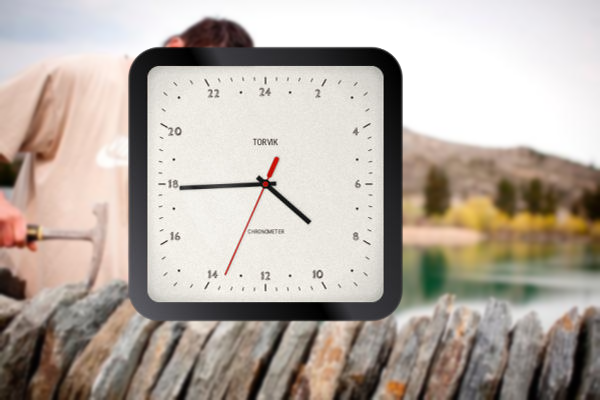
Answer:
8.44.34
